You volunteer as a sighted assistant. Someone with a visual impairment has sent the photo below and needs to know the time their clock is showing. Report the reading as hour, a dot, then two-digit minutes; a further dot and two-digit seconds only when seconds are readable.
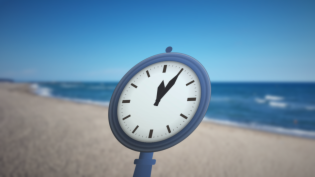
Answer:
12.05
